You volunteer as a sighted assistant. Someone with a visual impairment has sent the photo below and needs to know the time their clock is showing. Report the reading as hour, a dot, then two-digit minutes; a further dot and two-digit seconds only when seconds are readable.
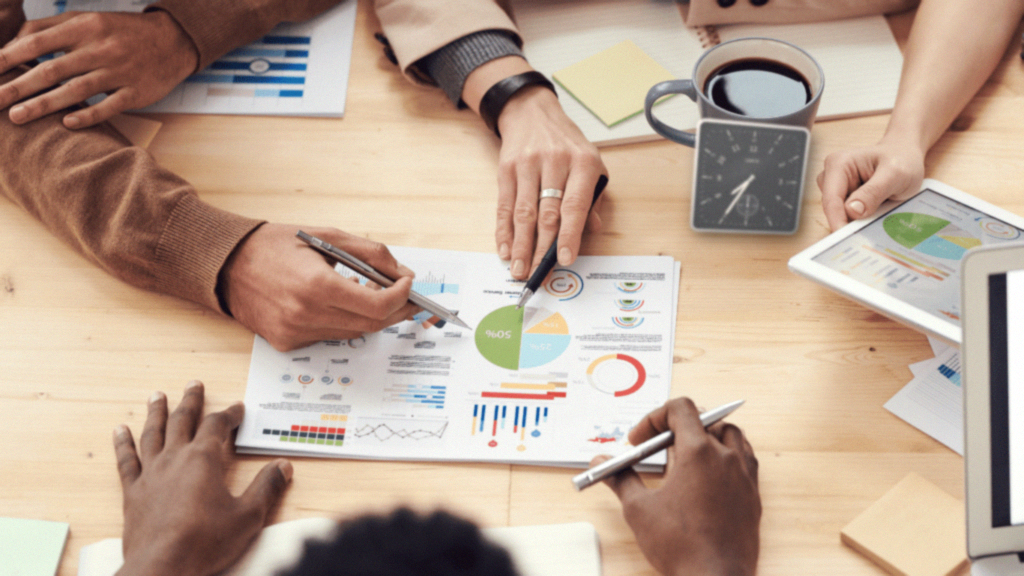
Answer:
7.35
